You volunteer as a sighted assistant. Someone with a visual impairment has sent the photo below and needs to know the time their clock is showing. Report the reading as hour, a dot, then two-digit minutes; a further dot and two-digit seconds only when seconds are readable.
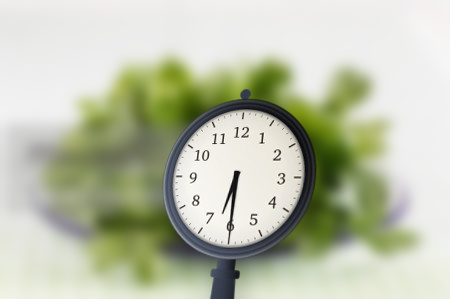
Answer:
6.30
